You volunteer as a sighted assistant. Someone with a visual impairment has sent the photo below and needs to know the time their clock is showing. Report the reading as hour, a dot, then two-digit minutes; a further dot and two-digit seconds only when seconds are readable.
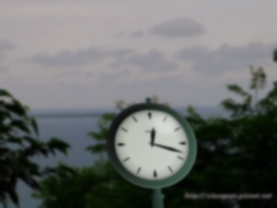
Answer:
12.18
